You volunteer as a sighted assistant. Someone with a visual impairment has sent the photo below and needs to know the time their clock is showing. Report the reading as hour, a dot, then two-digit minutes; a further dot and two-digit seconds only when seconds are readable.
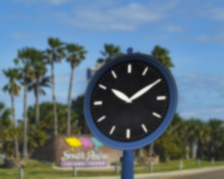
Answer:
10.10
